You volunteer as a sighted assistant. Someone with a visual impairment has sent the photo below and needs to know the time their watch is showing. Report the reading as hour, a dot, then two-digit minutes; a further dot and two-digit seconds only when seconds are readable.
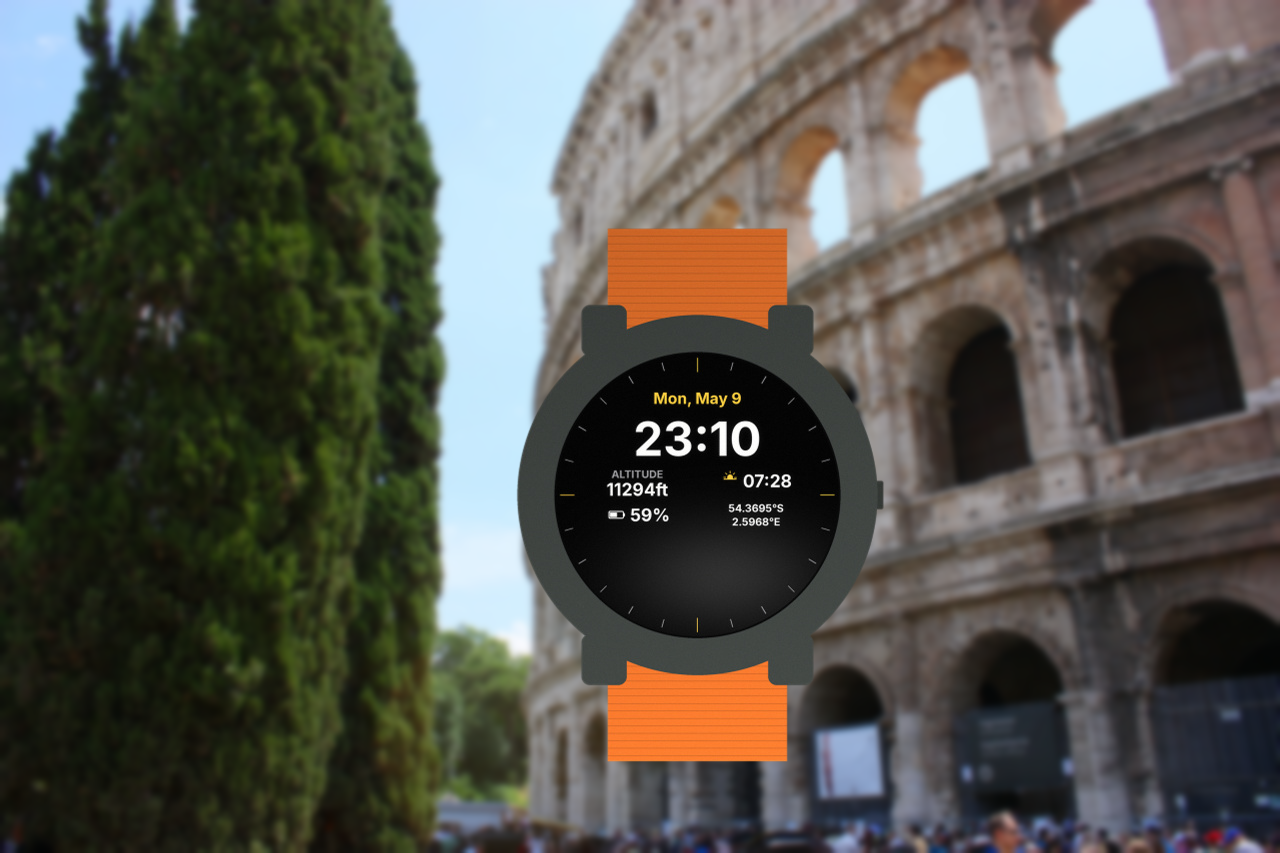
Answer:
23.10
